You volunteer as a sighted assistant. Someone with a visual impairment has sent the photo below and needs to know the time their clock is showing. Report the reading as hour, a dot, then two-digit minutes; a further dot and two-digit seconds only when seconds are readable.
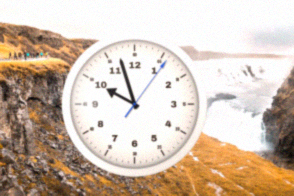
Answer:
9.57.06
